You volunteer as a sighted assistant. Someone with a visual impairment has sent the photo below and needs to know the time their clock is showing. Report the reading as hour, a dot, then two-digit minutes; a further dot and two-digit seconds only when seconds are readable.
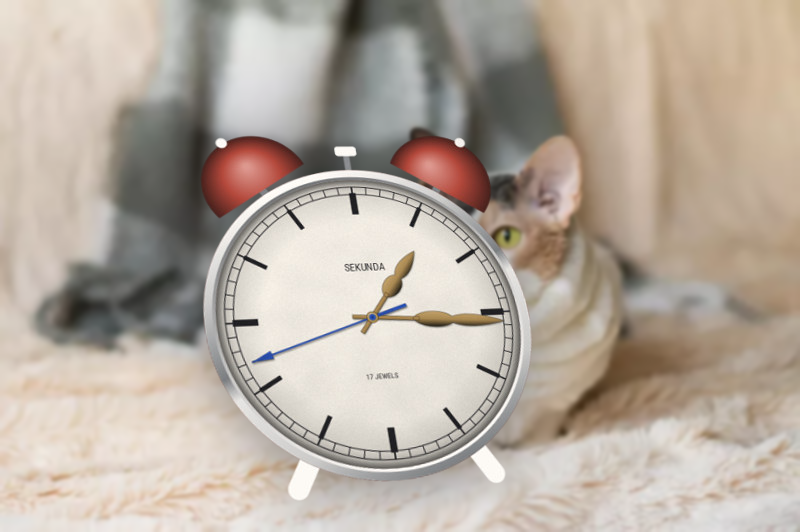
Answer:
1.15.42
